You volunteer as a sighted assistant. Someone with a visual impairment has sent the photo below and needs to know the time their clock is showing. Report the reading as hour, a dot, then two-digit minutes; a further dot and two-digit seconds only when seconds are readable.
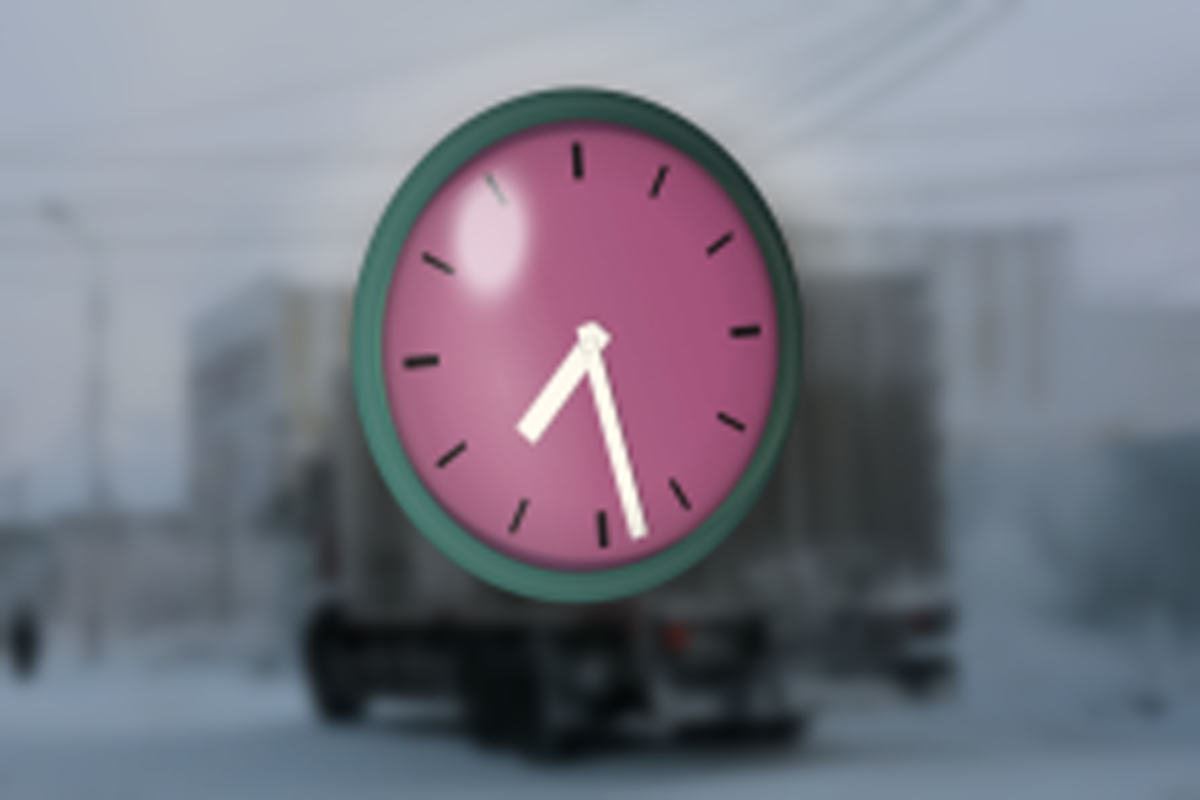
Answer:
7.28
